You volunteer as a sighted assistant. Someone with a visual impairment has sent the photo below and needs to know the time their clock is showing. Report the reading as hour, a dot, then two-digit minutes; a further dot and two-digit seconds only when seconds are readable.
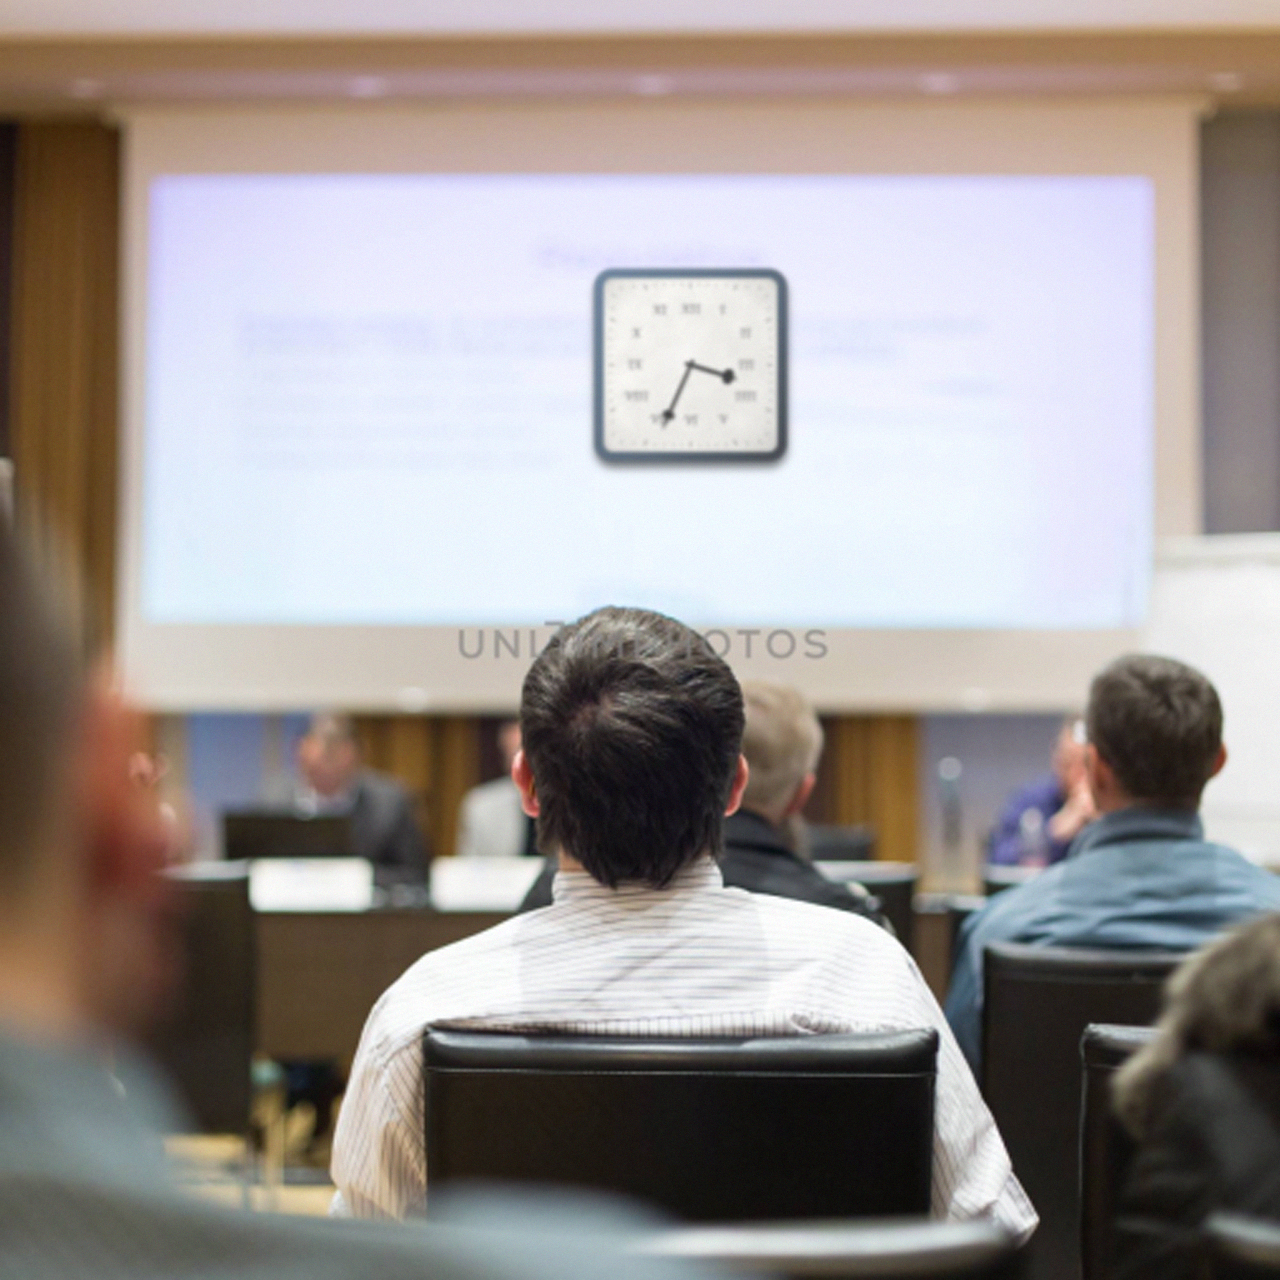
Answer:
3.34
